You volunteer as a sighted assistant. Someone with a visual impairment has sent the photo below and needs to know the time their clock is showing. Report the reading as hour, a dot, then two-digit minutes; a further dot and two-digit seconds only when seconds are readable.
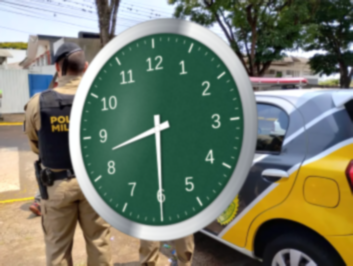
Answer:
8.30
